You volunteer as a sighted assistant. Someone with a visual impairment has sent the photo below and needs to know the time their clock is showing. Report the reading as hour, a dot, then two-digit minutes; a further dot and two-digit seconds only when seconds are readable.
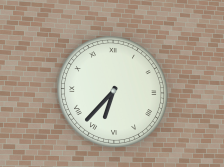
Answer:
6.37
